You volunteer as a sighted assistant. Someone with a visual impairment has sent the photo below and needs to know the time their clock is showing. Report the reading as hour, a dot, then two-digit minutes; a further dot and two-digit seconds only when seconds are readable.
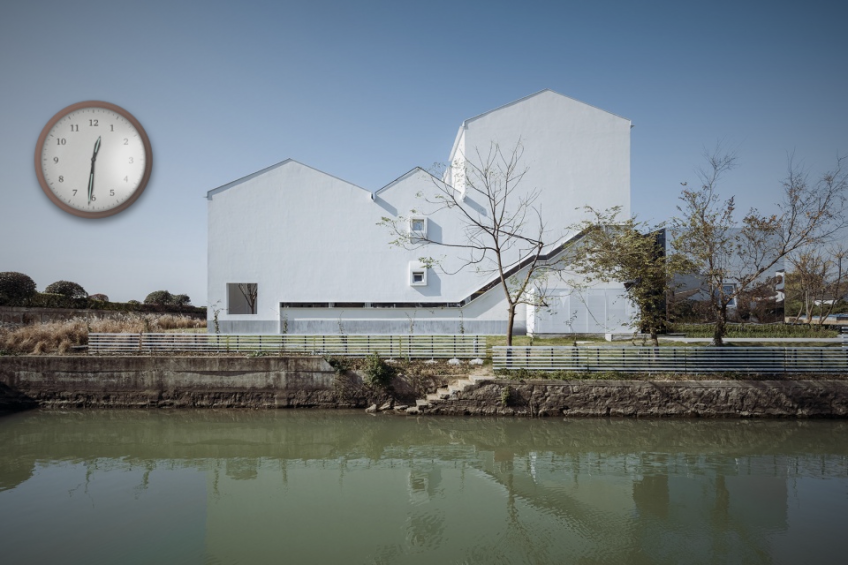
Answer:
12.31
